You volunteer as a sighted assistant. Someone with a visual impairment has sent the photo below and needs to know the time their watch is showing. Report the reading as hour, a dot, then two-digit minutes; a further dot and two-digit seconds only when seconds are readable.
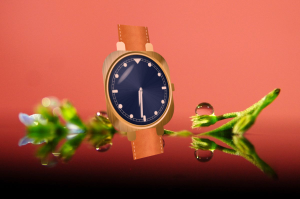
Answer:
6.31
